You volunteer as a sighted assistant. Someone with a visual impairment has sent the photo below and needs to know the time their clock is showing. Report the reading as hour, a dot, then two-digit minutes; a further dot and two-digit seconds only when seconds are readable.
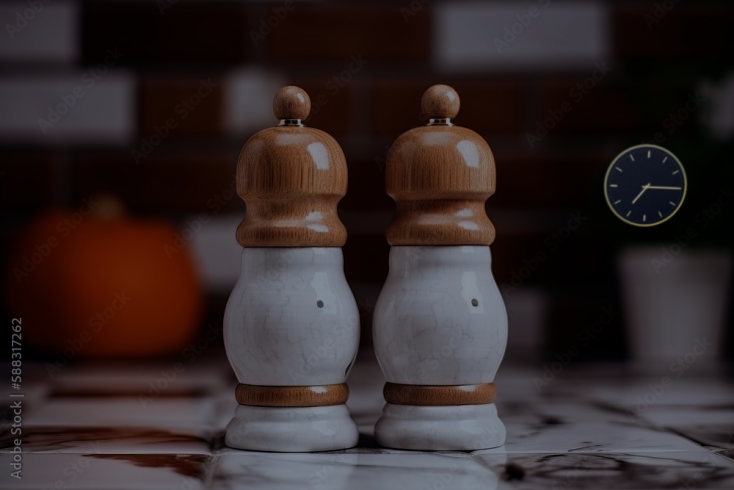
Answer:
7.15
